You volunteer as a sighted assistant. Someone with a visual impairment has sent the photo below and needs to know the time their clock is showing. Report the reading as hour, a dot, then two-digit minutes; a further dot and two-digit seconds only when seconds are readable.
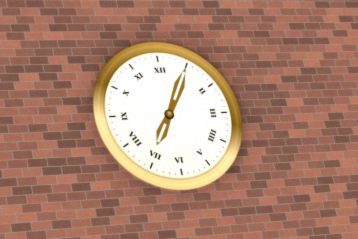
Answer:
7.05
